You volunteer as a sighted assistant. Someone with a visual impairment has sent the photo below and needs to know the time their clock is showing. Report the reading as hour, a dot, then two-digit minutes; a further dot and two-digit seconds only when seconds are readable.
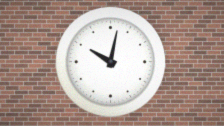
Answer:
10.02
